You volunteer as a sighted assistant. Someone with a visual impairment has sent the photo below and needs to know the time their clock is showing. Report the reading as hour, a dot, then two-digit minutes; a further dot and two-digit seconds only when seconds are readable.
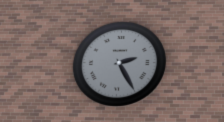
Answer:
2.25
